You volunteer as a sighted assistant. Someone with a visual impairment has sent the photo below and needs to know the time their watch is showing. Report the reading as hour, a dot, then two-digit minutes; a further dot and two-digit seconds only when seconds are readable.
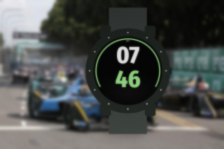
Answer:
7.46
